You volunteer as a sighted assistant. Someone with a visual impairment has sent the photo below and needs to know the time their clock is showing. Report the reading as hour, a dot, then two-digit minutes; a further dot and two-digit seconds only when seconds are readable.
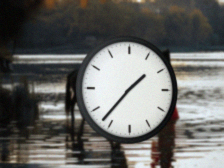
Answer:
1.37
